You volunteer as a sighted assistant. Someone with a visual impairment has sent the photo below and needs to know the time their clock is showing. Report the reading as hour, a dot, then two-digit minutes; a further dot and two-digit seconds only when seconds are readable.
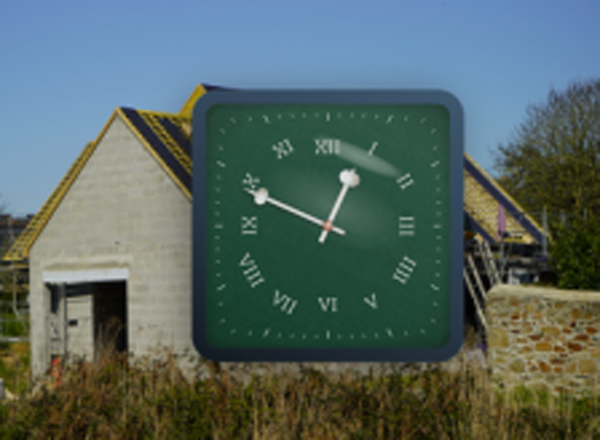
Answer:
12.49
